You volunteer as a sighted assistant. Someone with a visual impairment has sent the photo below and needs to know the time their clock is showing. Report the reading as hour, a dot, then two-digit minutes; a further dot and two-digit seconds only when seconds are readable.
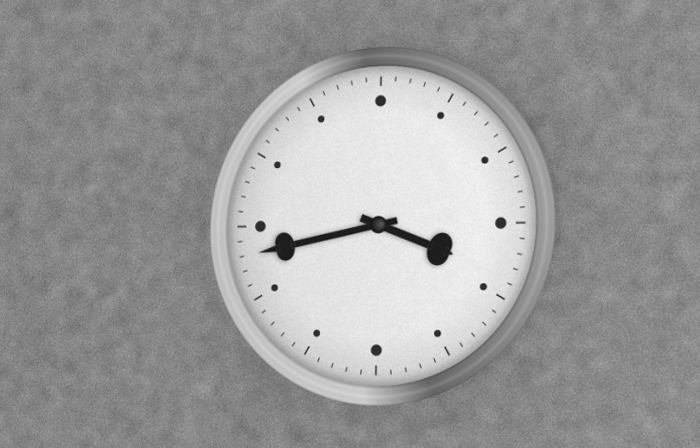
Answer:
3.43
